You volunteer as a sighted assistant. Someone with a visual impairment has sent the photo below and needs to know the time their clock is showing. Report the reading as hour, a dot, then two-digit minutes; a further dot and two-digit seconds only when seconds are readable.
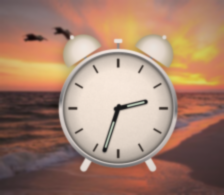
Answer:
2.33
